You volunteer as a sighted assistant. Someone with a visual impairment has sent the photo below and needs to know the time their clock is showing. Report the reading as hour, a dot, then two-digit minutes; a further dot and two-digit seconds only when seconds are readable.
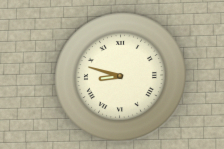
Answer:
8.48
